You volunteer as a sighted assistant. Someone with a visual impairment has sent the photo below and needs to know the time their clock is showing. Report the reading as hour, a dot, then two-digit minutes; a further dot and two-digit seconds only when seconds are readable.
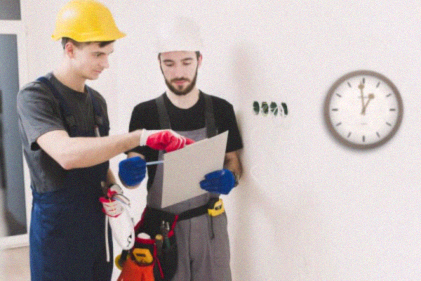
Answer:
12.59
